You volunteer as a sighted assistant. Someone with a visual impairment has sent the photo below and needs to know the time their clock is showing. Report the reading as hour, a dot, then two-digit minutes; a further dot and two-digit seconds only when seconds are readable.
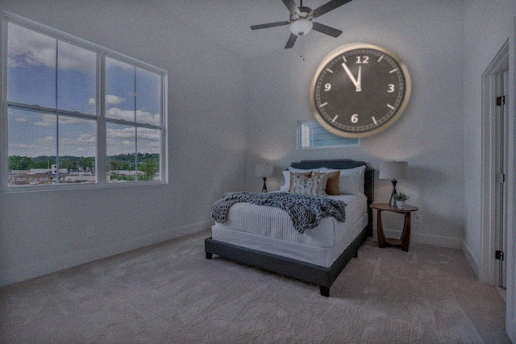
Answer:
11.54
